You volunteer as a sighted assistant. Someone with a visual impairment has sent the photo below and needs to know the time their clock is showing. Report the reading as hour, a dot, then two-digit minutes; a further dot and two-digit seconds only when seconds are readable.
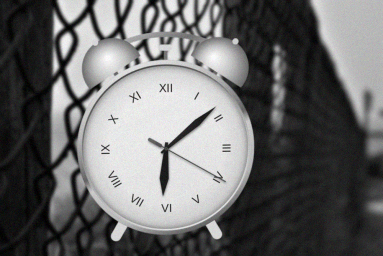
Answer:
6.08.20
